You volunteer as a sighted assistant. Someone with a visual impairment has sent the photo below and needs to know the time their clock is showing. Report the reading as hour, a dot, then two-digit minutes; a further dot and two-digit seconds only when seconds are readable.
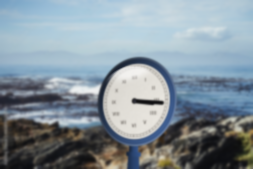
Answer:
3.16
